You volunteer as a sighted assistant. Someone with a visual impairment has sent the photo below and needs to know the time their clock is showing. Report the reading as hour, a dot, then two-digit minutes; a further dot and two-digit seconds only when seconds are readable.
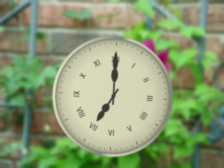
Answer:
7.00
